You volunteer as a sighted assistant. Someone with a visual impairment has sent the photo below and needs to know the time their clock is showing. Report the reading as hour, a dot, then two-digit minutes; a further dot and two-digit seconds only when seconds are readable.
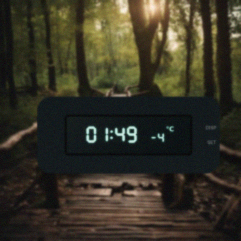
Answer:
1.49
